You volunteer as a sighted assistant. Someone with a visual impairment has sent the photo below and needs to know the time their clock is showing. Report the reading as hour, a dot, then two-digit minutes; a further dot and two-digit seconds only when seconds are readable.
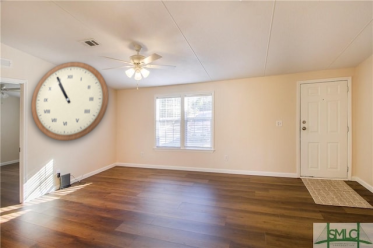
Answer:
10.55
